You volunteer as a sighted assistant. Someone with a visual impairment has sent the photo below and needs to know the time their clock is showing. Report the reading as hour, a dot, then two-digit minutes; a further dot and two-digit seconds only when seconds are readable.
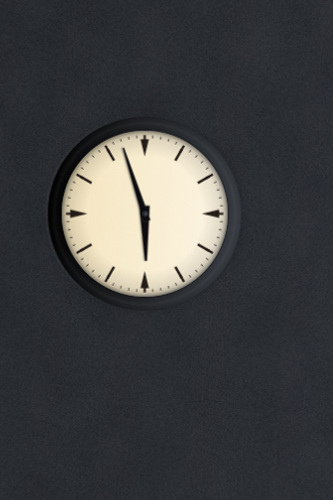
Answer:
5.57
